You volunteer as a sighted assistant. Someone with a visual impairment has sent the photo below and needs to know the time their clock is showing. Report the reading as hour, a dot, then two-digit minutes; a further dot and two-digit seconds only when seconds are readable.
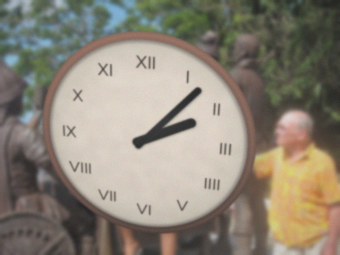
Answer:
2.07
